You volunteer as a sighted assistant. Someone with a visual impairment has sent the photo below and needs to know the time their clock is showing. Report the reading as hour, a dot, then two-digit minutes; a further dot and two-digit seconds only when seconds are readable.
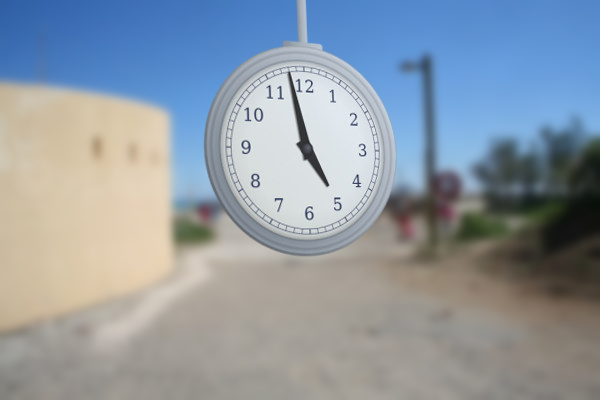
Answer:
4.58
